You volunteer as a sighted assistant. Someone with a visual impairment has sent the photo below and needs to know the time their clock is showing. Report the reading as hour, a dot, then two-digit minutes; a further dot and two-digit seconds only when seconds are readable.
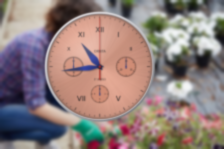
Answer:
10.44
